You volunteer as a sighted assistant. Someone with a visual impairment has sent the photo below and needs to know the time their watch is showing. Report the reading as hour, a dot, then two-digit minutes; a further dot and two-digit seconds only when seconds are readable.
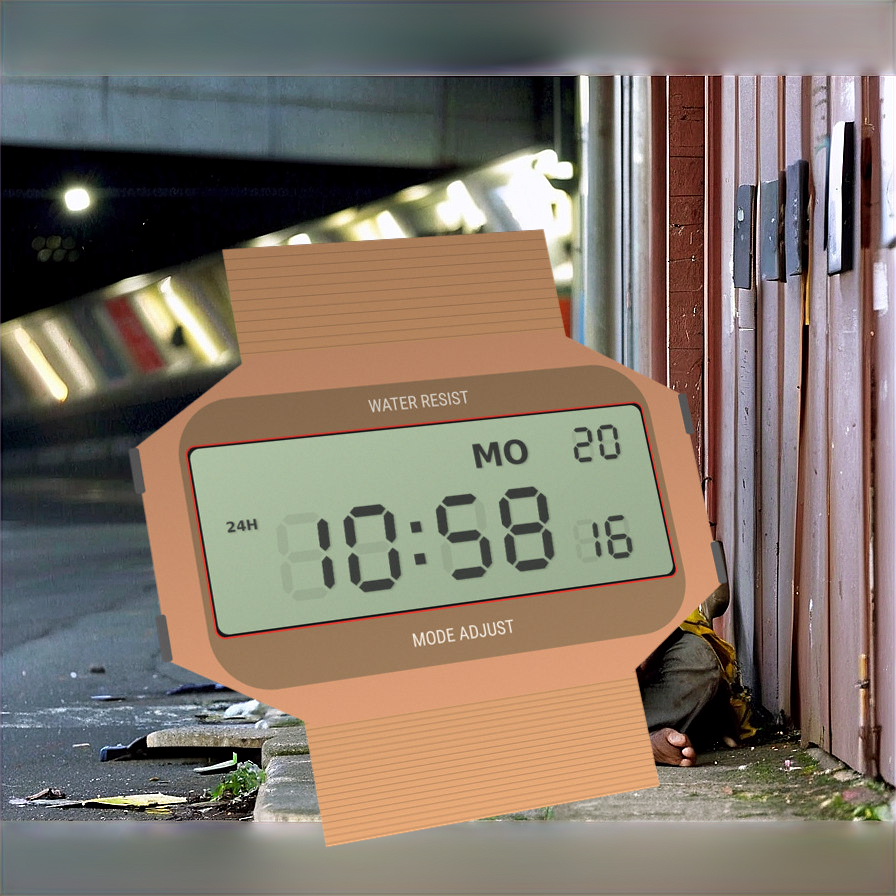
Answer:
10.58.16
